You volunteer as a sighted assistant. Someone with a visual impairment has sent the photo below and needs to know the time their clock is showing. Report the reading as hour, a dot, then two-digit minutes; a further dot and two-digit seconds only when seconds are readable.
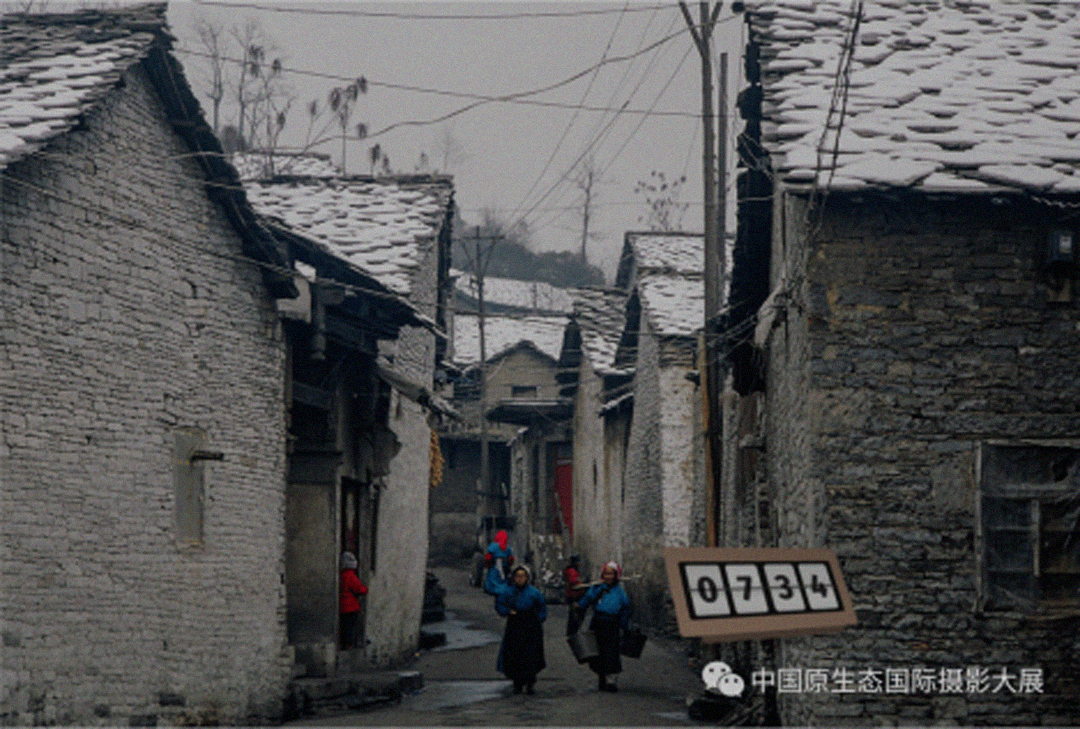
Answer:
7.34
